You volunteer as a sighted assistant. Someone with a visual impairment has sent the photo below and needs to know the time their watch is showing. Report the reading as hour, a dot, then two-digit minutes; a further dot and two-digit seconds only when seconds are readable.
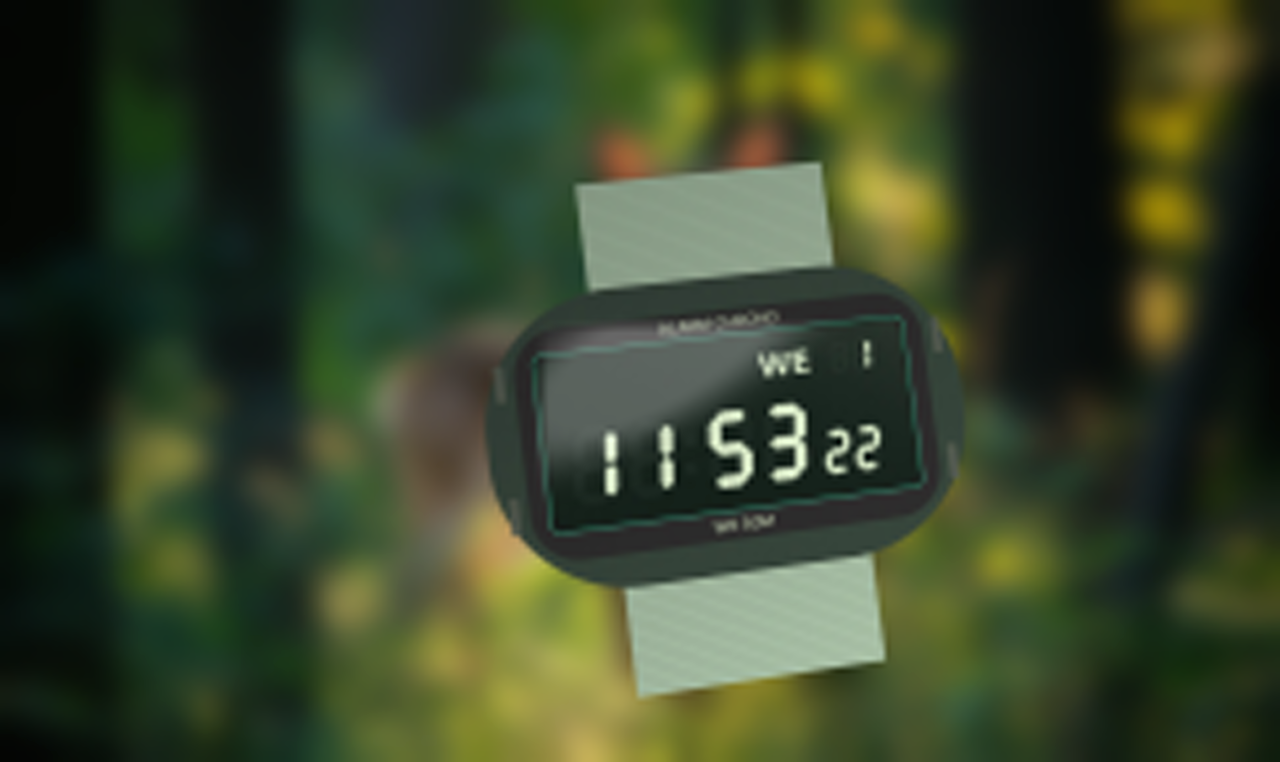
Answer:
11.53.22
